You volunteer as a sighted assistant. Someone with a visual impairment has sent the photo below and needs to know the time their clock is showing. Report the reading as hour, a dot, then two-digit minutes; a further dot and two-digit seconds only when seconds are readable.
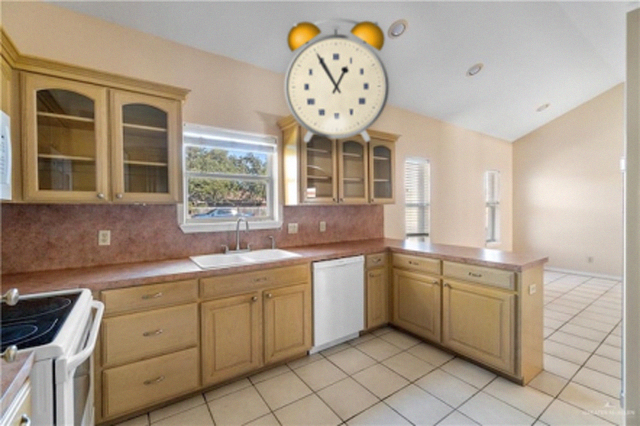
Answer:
12.55
